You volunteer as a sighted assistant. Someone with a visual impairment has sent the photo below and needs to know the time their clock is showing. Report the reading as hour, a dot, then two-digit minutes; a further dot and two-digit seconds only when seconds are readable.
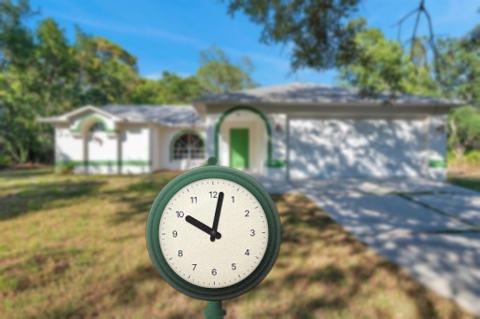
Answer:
10.02
